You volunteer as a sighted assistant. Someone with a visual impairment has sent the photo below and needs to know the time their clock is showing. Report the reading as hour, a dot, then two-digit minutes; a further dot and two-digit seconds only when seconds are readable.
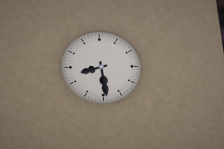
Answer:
8.29
